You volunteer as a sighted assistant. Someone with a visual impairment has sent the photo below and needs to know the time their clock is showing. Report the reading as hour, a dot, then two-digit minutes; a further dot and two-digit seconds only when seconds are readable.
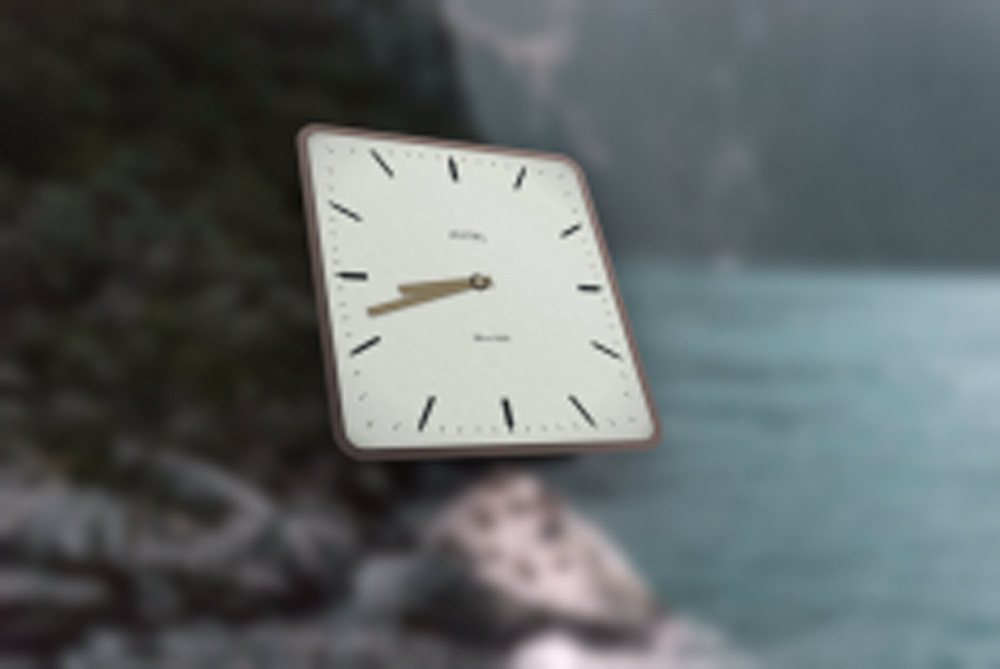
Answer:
8.42
